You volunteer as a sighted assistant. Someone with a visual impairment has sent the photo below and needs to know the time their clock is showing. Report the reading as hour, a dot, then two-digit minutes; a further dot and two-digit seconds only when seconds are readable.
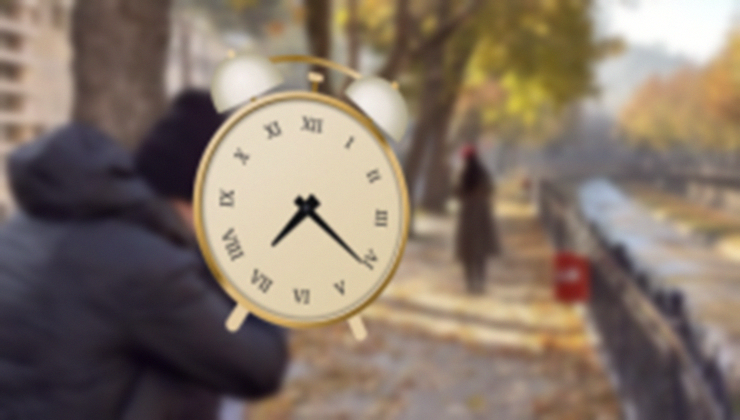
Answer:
7.21
